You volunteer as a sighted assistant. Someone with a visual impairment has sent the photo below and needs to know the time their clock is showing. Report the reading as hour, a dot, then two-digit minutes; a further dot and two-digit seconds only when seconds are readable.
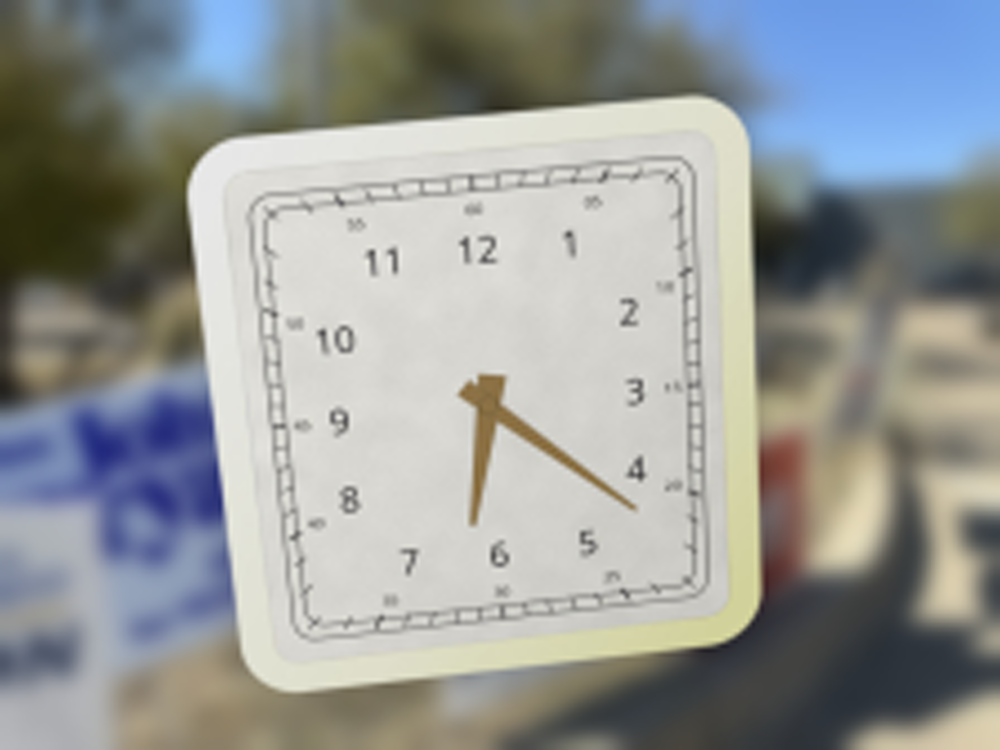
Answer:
6.22
